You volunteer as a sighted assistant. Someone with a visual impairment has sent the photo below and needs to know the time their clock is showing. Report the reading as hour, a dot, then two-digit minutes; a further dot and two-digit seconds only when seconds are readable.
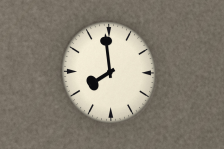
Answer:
7.59
